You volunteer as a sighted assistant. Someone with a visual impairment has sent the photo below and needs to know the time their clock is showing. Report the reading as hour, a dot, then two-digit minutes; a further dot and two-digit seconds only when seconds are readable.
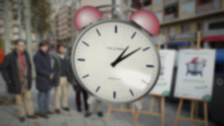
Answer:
1.09
